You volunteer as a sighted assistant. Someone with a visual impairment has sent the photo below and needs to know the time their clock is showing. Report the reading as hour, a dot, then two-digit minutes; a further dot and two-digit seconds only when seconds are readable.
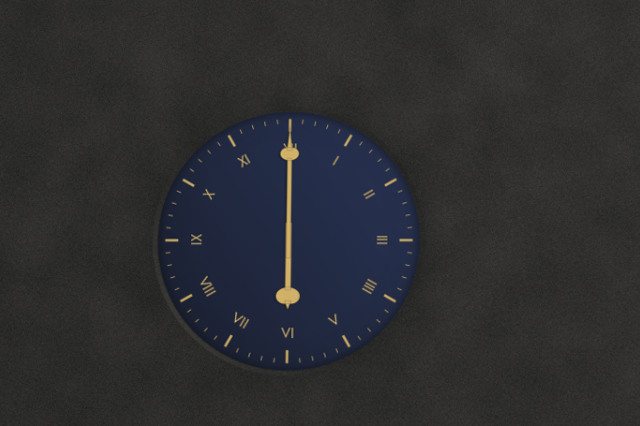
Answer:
6.00
